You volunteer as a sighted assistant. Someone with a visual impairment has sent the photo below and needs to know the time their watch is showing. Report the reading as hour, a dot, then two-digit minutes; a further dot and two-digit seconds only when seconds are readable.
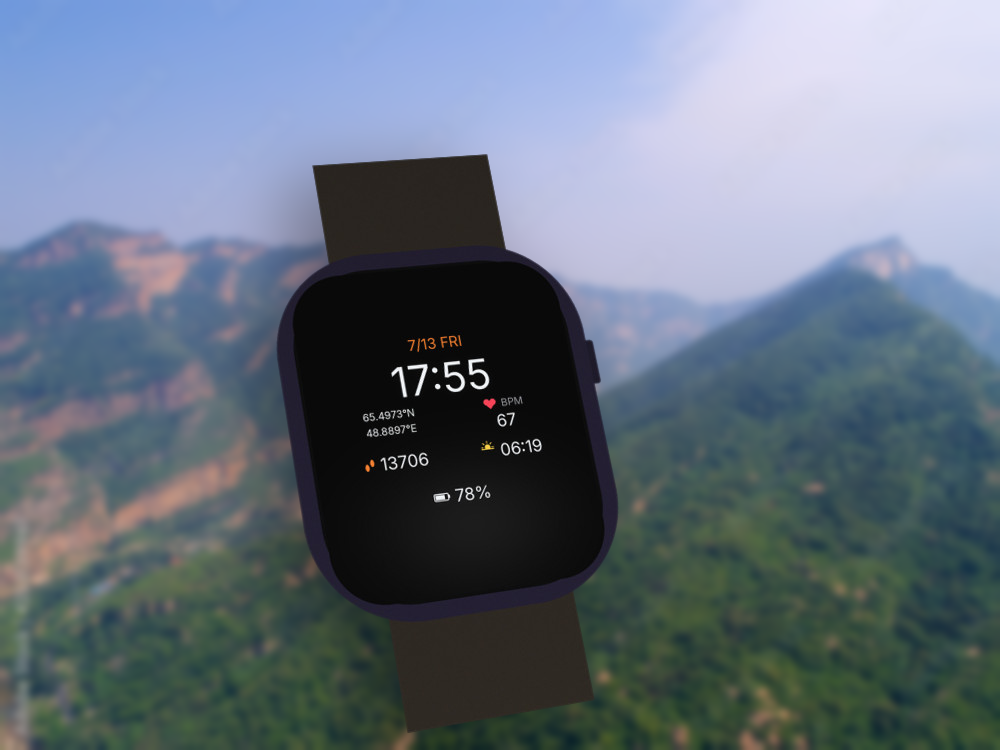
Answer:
17.55
